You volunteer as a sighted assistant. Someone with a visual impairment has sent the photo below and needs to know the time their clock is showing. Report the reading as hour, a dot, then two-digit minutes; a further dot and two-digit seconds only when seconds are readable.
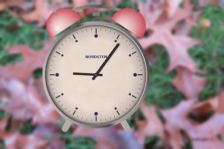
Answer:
9.06
